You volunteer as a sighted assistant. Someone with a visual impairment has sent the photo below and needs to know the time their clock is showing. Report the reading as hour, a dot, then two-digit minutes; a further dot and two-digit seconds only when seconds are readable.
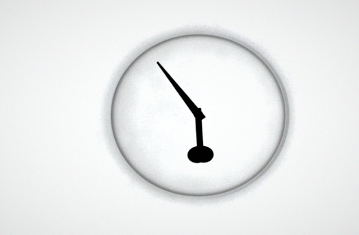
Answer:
5.54
